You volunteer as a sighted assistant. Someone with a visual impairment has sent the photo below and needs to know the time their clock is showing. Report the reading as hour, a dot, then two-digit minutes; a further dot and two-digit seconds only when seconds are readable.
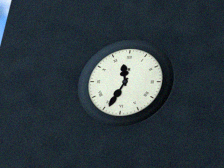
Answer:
11.34
